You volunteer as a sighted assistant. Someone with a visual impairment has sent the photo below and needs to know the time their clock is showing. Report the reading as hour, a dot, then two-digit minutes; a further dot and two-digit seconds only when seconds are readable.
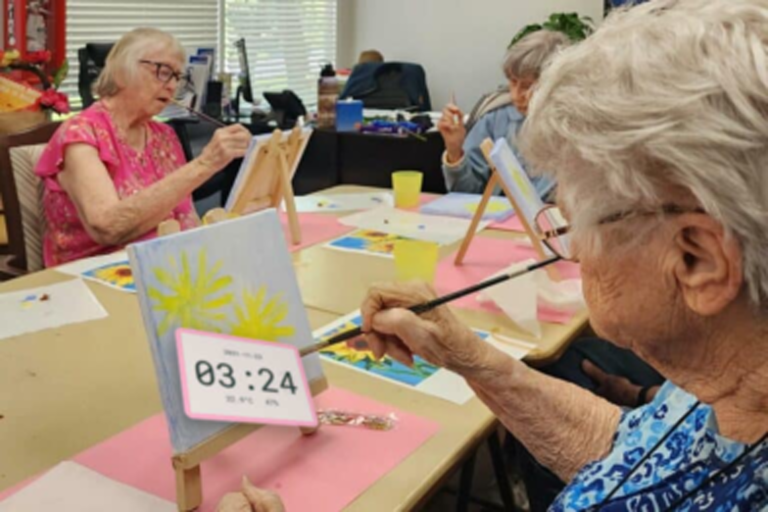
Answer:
3.24
